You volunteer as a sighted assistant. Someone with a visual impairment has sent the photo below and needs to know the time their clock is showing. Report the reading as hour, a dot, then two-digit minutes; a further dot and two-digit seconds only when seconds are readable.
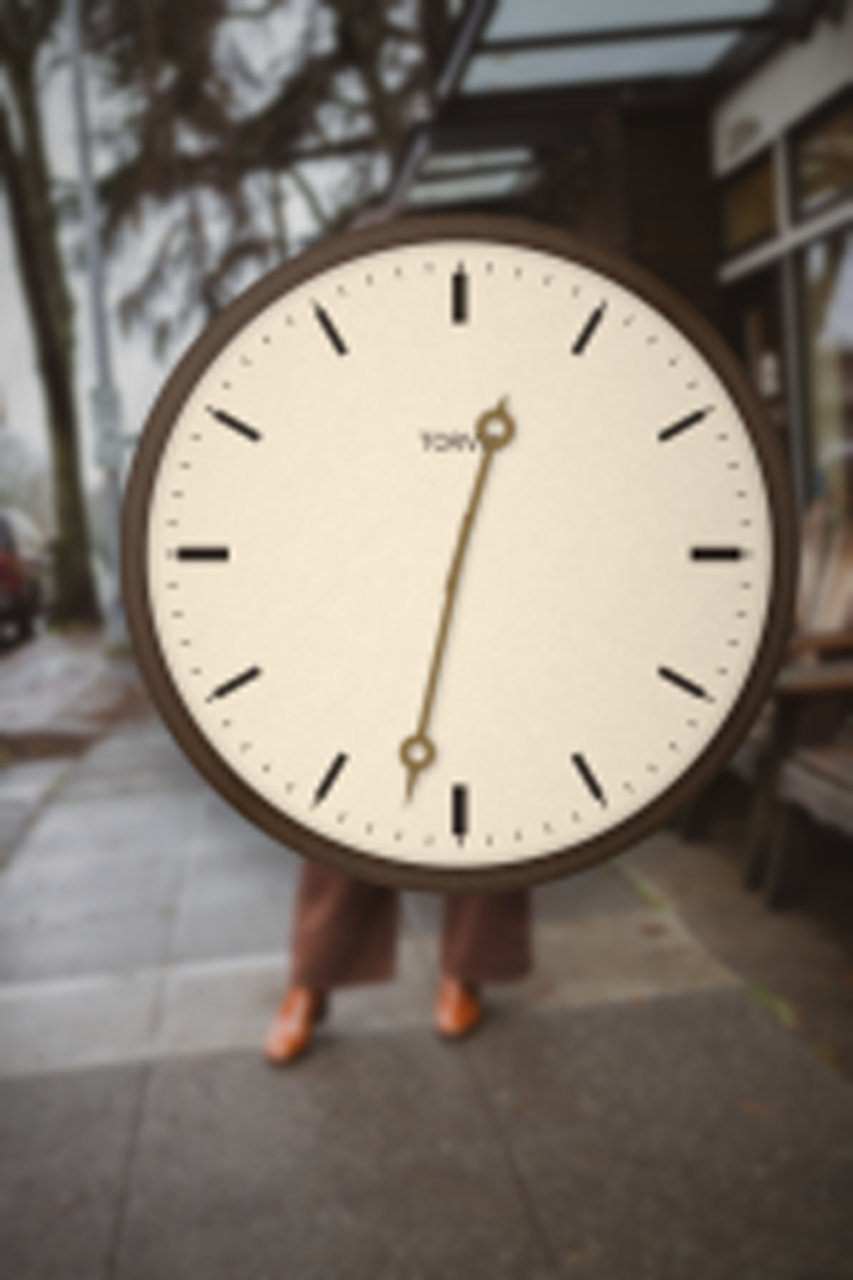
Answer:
12.32
